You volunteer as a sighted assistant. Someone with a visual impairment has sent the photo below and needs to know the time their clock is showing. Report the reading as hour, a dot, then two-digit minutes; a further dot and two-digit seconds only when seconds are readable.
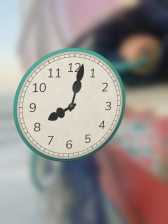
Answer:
8.02
